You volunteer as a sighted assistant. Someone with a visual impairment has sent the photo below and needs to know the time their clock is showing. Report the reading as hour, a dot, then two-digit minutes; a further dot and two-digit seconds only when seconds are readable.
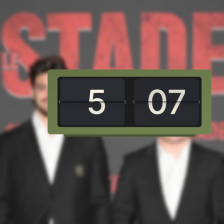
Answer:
5.07
